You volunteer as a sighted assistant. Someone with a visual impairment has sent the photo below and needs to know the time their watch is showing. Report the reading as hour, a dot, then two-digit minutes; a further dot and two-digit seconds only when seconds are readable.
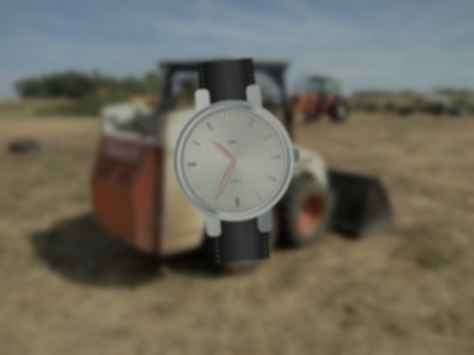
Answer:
10.35
